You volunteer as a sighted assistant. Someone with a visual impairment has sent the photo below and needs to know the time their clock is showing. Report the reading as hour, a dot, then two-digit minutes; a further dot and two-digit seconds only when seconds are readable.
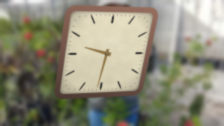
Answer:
9.31
